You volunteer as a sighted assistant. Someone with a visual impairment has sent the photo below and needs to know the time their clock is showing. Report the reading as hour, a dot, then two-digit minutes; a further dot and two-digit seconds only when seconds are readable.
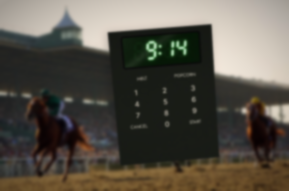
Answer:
9.14
